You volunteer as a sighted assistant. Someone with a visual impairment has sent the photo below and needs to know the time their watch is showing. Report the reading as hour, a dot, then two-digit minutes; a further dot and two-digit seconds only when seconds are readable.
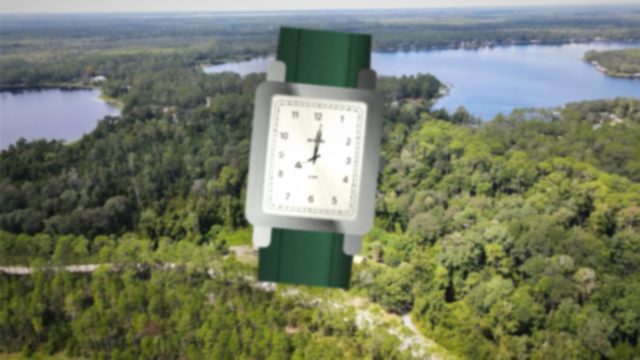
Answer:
8.01
